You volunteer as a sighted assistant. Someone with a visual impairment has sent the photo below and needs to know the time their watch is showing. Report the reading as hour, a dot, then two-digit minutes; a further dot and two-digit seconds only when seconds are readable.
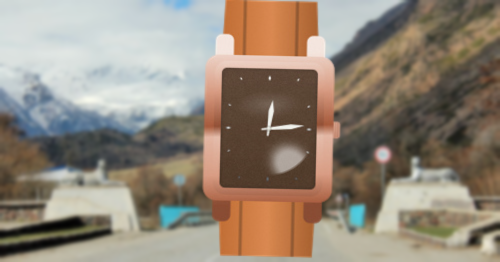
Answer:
12.14
